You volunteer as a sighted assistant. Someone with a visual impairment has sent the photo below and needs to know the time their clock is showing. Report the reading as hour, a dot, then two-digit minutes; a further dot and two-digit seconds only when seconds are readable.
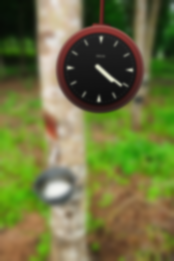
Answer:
4.21
